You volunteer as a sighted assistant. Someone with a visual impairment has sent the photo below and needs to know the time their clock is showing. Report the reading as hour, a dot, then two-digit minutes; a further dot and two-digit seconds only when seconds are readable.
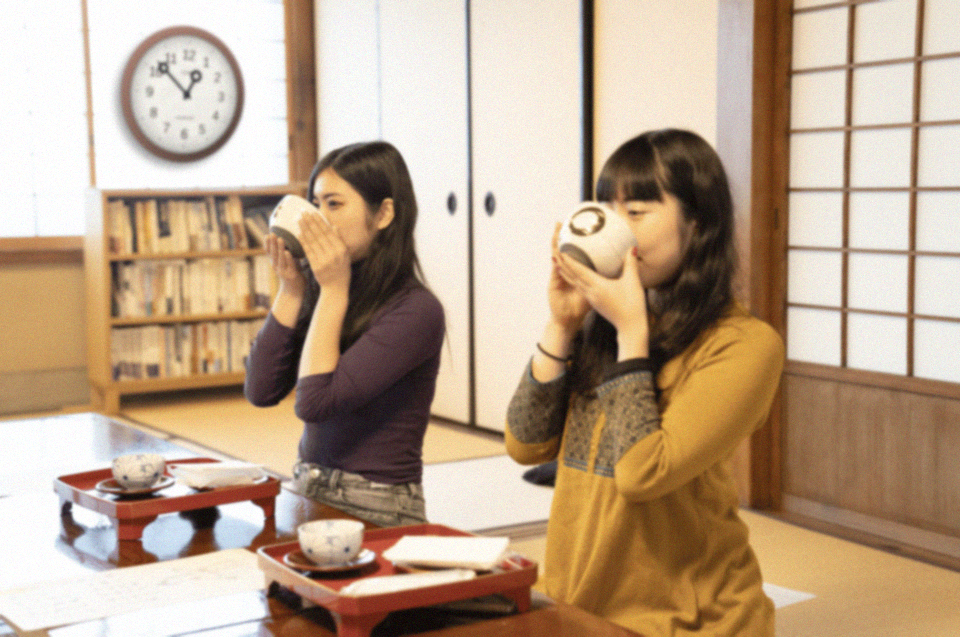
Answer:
12.52
